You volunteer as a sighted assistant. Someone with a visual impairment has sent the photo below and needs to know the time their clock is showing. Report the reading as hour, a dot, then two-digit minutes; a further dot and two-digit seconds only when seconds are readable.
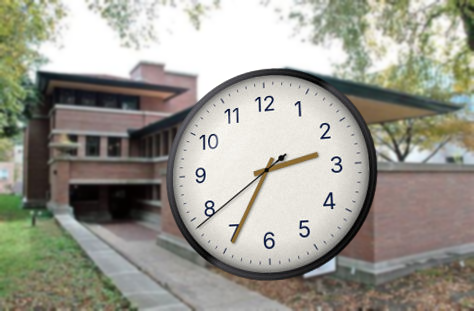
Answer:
2.34.39
